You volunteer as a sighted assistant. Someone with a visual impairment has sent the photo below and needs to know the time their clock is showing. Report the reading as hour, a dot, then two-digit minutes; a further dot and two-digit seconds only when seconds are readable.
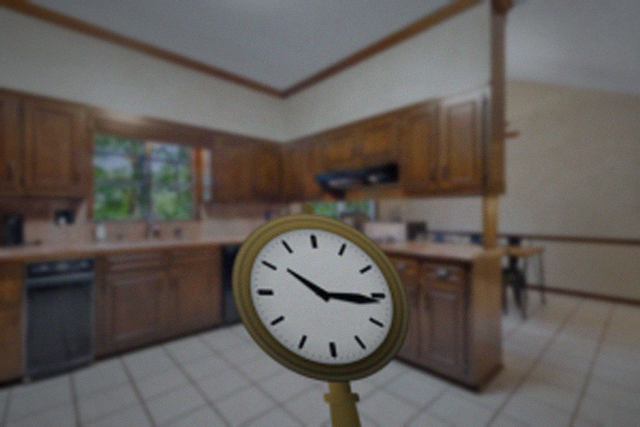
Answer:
10.16
